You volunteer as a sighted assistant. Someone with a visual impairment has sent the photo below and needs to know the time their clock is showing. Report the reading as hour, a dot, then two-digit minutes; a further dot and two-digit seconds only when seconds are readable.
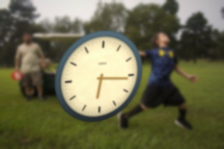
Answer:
6.16
